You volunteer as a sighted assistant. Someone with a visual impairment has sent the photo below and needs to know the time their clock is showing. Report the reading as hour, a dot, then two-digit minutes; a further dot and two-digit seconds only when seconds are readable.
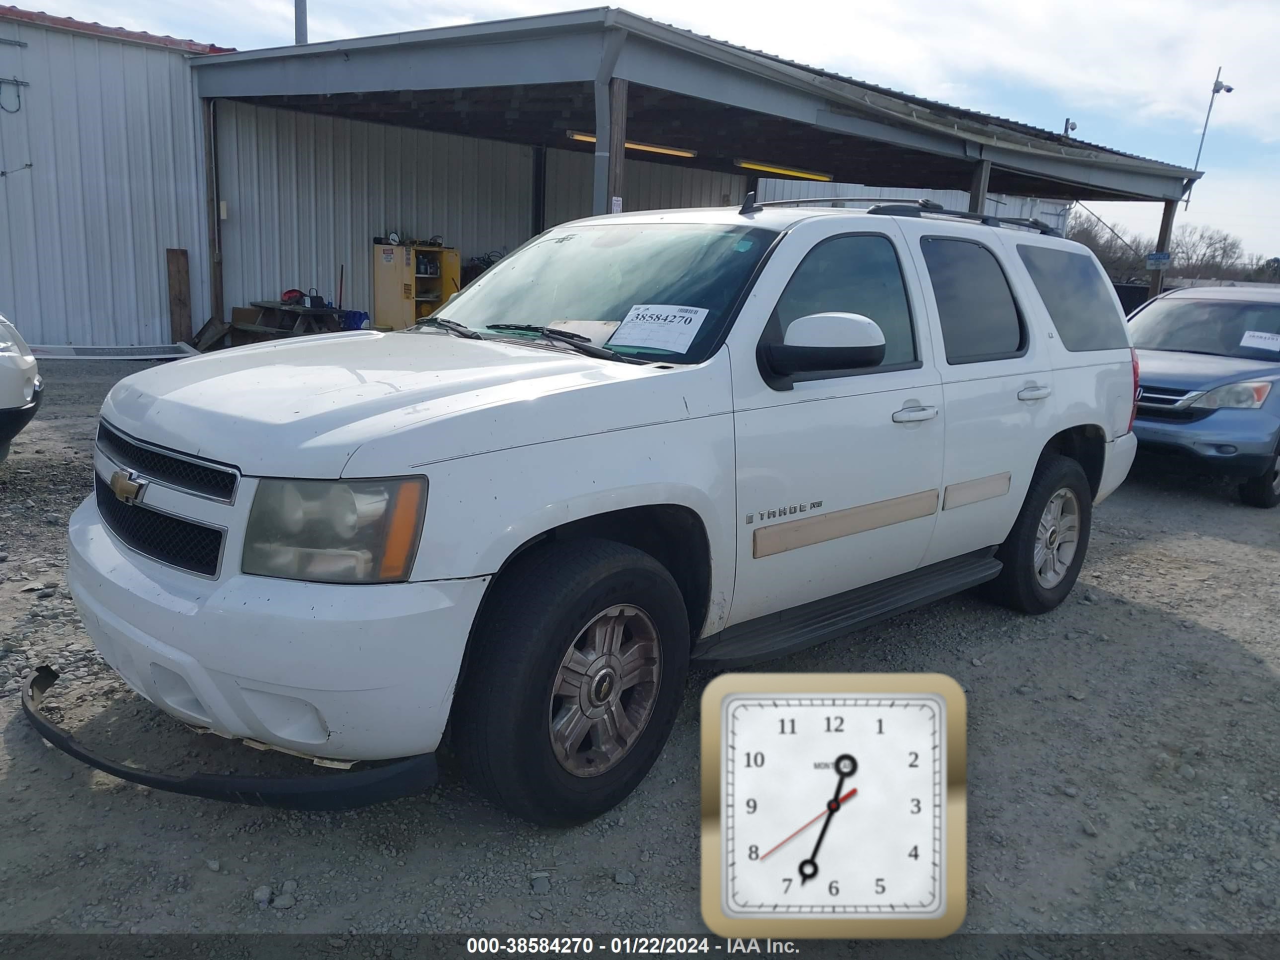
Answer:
12.33.39
